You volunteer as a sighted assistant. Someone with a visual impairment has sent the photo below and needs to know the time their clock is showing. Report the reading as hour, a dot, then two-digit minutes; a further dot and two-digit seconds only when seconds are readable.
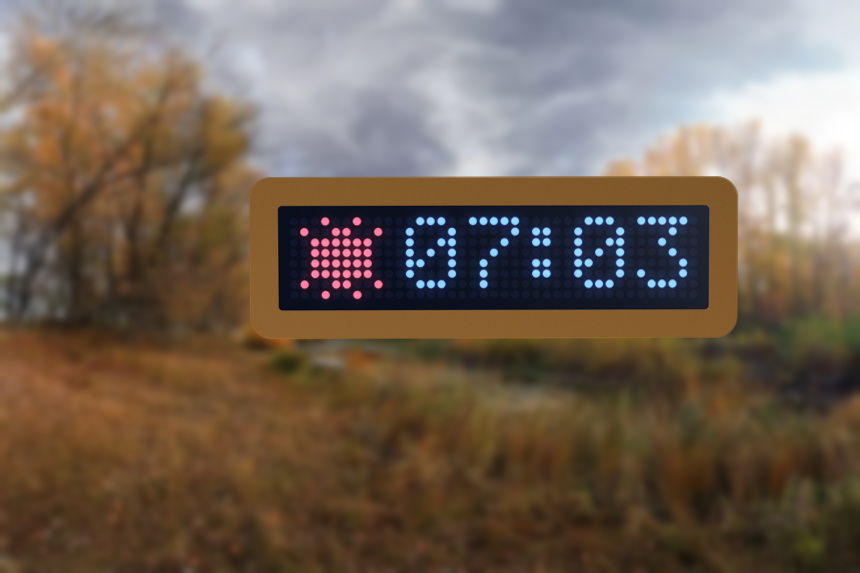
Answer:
7.03
